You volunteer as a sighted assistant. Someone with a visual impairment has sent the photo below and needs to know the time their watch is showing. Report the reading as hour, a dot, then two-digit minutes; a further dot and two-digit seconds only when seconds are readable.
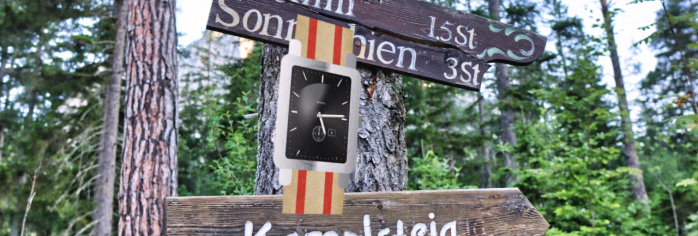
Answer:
5.14
